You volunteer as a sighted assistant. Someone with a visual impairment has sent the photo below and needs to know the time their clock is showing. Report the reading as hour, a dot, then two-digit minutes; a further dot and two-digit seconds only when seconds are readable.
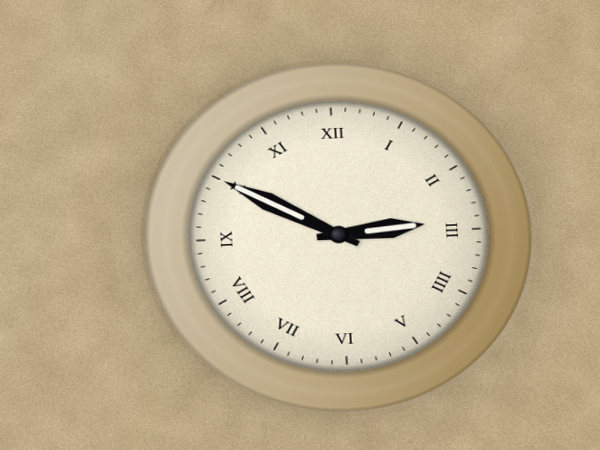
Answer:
2.50
